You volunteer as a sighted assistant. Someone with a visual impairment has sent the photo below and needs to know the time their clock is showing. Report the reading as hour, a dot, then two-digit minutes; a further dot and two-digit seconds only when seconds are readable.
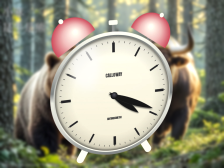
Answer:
4.19
